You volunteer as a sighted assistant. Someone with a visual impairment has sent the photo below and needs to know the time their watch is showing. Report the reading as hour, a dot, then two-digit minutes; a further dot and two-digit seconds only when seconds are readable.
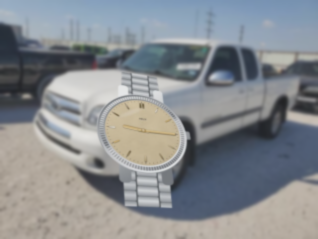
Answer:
9.15
